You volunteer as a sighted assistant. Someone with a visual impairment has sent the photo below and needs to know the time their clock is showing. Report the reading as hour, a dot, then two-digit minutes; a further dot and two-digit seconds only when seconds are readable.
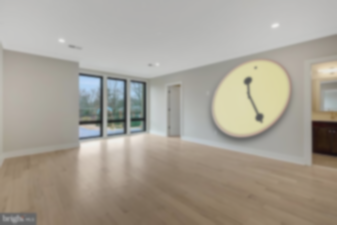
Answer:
11.24
